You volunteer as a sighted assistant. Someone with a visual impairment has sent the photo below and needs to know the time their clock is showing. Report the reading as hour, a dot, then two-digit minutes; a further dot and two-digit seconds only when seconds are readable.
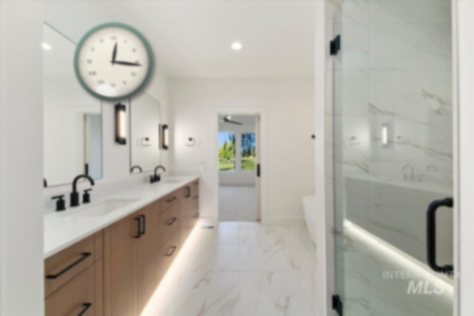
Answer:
12.16
